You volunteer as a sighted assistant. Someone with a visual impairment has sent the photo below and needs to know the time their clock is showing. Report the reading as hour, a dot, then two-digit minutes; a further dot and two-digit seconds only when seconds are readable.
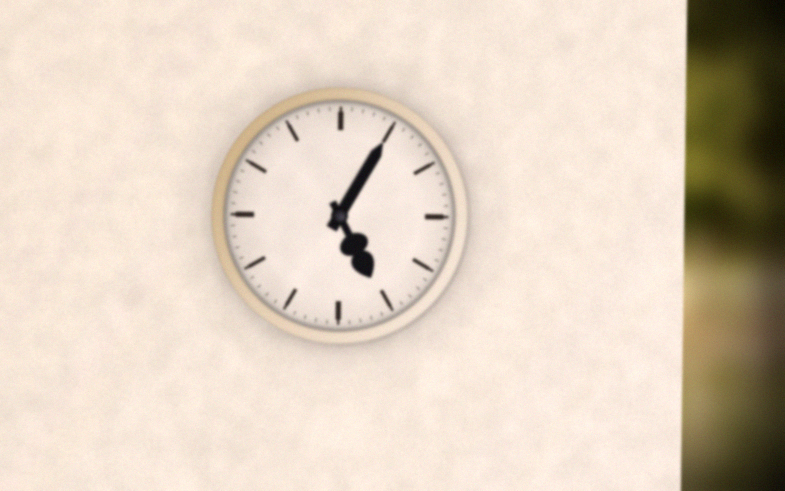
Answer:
5.05
